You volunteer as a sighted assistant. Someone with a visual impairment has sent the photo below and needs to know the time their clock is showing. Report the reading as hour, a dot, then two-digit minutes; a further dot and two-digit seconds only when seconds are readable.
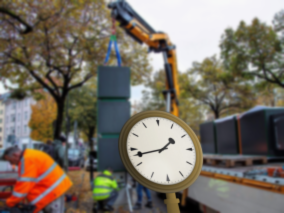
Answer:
1.43
